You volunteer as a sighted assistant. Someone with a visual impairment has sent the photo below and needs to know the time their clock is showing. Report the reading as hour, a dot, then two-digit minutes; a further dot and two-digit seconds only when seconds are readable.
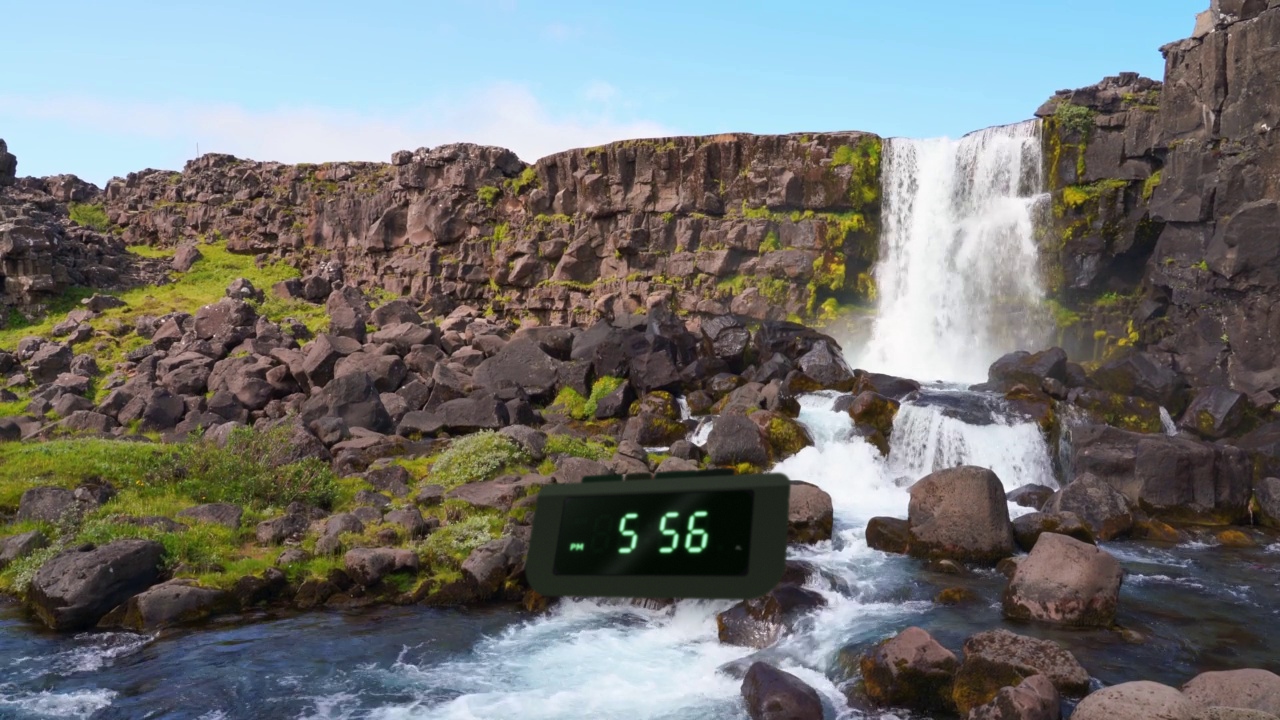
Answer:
5.56
